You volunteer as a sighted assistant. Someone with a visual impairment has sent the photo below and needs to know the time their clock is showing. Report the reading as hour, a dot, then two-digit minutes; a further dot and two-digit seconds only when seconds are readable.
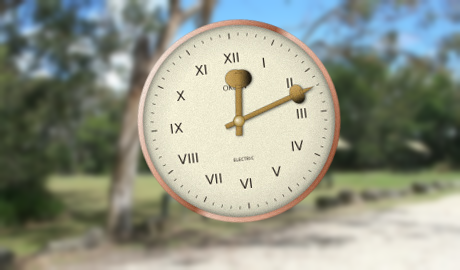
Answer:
12.12
